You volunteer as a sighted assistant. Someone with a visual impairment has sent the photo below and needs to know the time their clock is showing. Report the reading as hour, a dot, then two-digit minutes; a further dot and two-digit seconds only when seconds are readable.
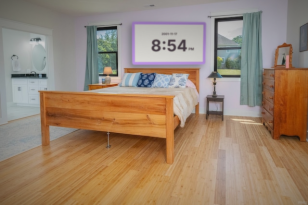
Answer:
8.54
